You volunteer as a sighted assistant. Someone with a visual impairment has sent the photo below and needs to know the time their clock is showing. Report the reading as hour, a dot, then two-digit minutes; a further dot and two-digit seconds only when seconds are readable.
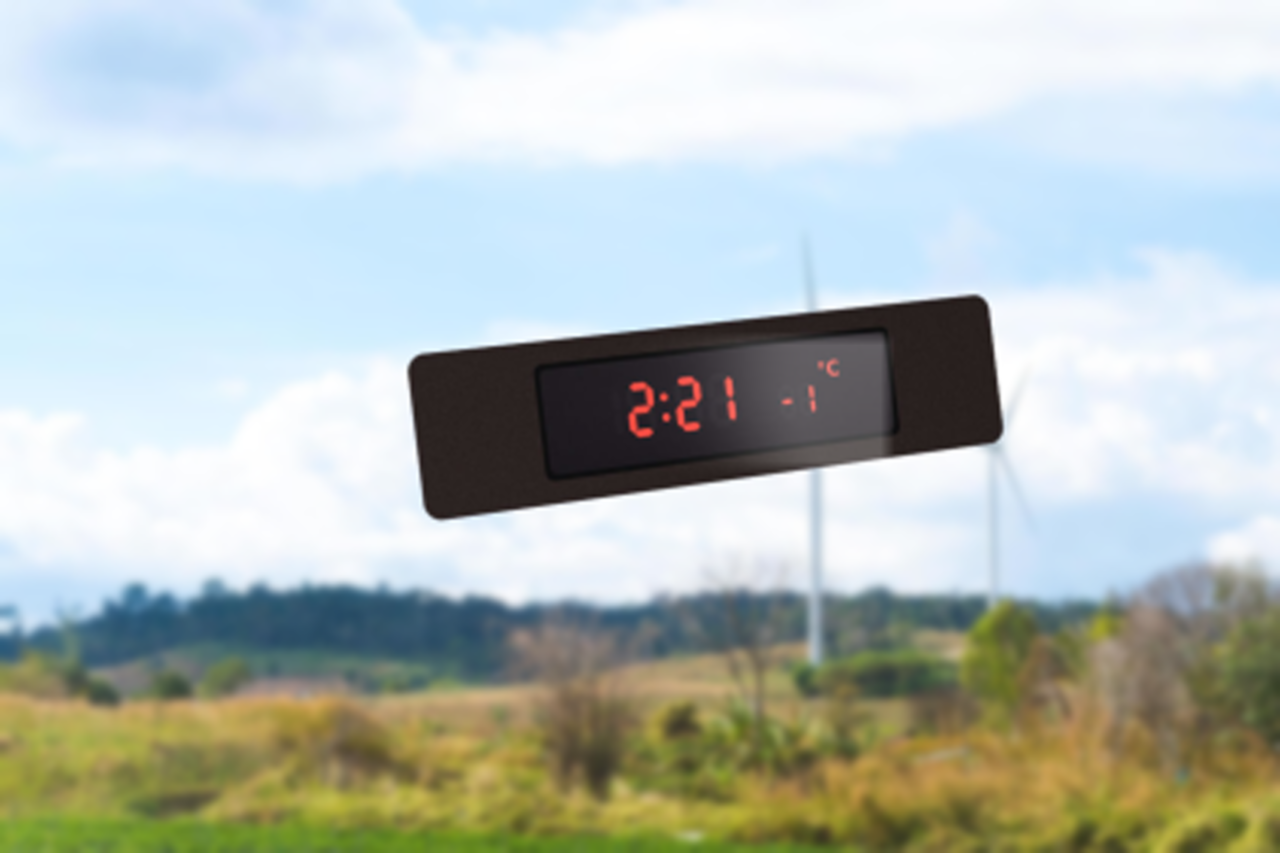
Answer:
2.21
